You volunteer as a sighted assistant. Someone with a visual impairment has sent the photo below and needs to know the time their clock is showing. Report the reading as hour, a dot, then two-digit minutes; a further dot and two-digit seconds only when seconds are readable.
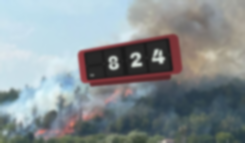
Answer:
8.24
